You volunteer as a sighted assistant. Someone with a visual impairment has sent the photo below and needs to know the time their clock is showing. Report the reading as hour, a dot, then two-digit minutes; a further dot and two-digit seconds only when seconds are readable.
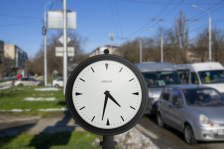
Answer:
4.32
